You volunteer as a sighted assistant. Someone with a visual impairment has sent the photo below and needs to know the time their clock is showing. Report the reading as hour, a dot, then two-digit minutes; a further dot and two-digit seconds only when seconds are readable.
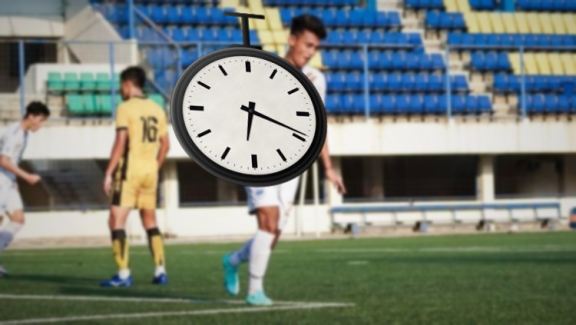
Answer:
6.19
